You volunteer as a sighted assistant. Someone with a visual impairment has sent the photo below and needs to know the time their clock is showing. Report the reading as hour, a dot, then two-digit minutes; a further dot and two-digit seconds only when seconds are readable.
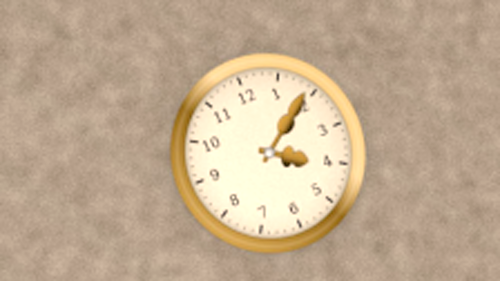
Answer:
4.09
